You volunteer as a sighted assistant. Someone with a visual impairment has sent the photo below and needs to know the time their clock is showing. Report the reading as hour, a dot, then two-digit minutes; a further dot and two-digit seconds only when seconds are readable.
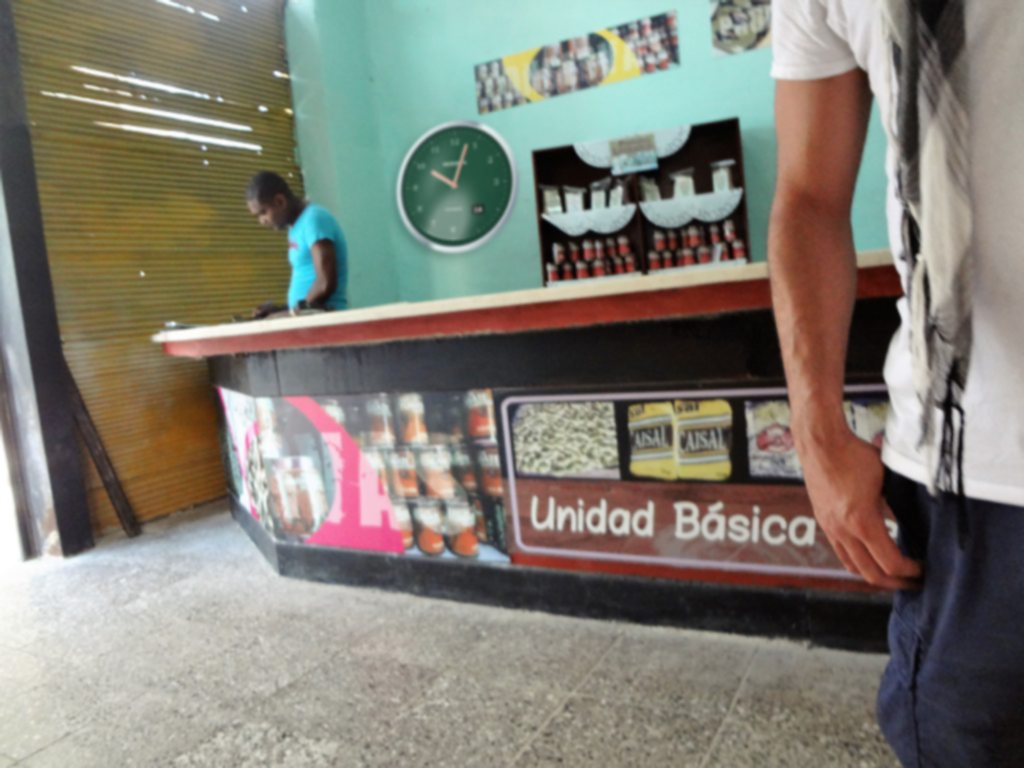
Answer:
10.03
